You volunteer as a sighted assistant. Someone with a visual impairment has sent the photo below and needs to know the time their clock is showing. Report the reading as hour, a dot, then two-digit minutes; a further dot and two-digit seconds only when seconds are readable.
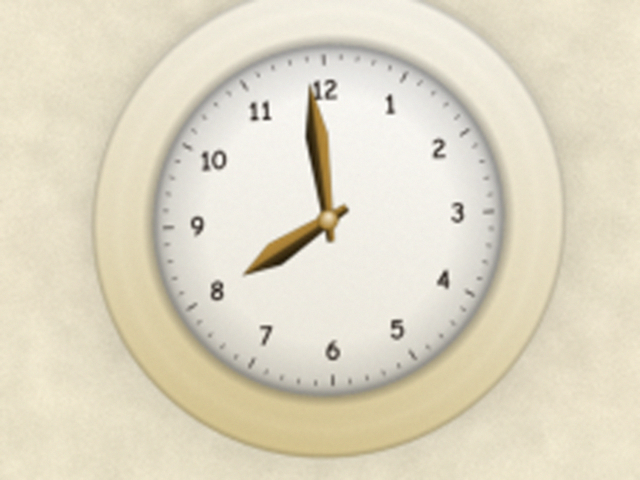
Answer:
7.59
